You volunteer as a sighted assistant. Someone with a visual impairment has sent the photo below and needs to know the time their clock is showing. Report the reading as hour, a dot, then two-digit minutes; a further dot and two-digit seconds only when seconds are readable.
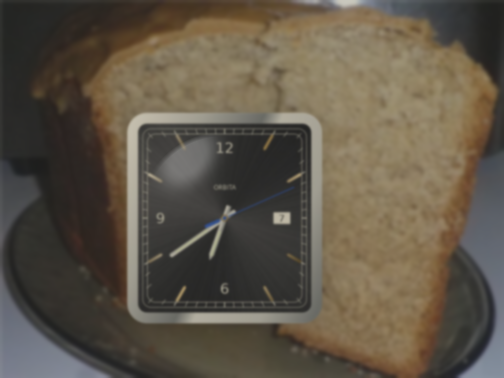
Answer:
6.39.11
